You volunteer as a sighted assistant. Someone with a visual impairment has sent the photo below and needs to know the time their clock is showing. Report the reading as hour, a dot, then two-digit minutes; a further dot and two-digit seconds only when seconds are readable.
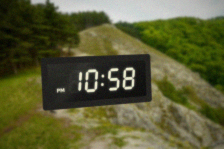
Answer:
10.58
